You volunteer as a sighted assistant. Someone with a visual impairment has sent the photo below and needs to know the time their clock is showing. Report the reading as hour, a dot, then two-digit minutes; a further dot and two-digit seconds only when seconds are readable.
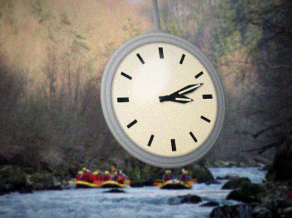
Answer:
3.12
